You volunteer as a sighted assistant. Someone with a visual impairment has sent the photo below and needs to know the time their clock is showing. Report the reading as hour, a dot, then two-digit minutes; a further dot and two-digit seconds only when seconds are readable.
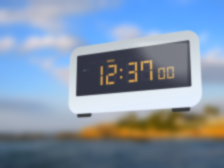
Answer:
12.37.00
